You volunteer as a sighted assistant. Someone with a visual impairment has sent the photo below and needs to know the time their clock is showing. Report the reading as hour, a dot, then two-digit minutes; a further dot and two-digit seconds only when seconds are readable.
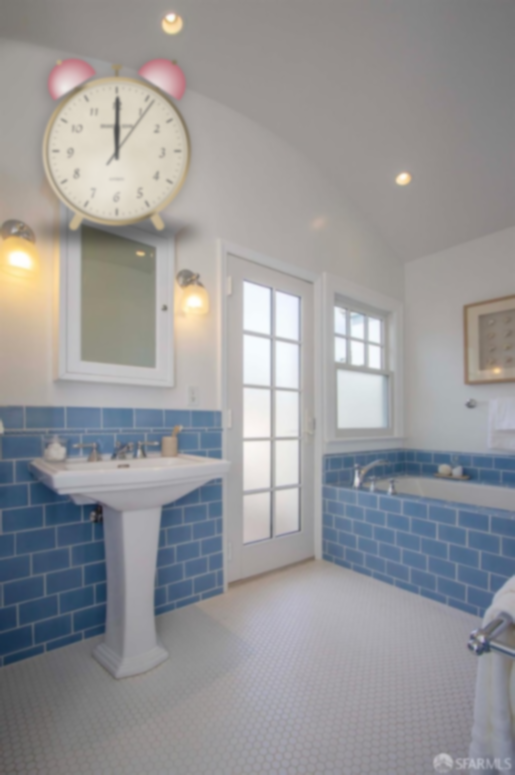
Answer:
12.00.06
